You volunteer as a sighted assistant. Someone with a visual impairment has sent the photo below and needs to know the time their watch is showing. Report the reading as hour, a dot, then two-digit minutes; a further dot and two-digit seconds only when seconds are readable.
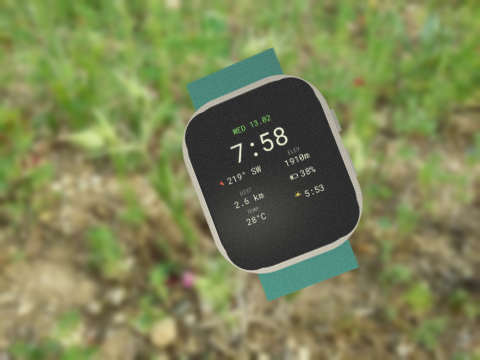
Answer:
7.58
